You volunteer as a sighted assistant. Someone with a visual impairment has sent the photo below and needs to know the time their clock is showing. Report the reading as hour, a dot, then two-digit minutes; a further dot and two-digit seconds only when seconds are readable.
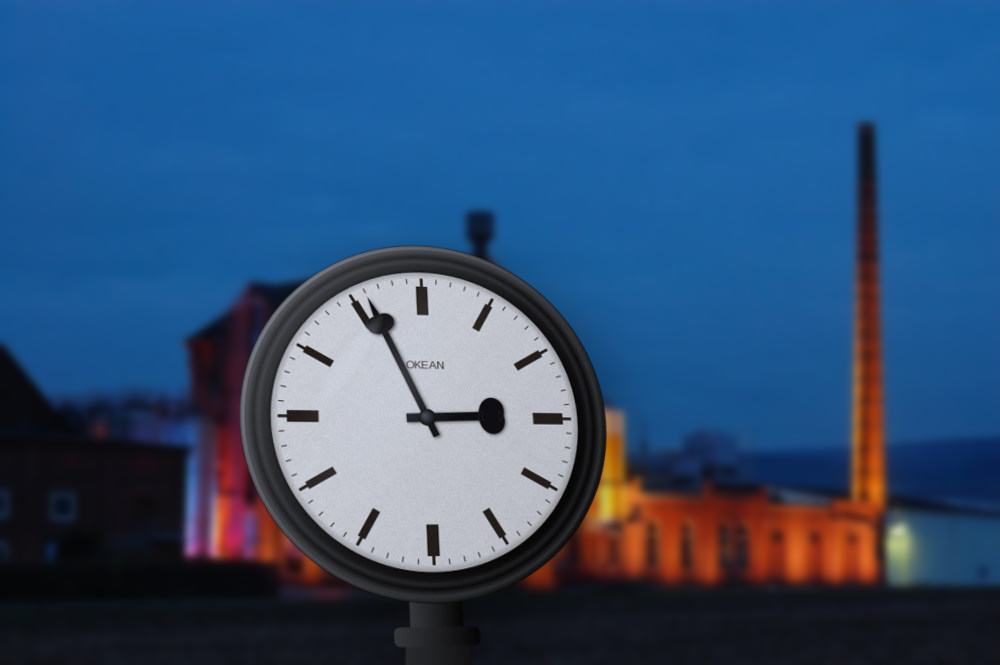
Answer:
2.56
